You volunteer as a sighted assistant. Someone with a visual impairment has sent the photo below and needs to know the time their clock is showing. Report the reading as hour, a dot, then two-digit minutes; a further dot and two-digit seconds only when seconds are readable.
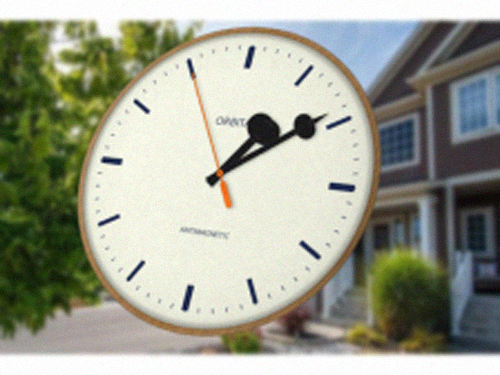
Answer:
1.08.55
